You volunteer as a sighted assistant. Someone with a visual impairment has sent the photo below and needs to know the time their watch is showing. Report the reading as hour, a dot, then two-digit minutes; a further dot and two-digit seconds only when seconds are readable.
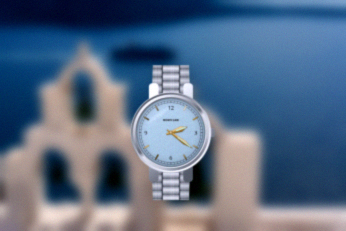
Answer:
2.21
